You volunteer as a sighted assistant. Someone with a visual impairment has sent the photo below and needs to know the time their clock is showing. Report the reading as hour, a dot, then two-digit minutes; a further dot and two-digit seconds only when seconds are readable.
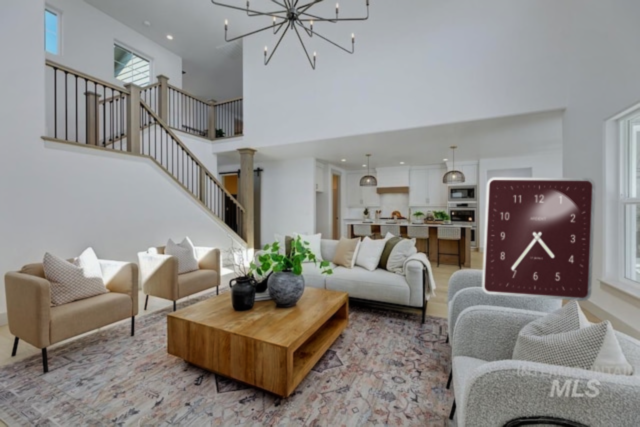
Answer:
4.36
